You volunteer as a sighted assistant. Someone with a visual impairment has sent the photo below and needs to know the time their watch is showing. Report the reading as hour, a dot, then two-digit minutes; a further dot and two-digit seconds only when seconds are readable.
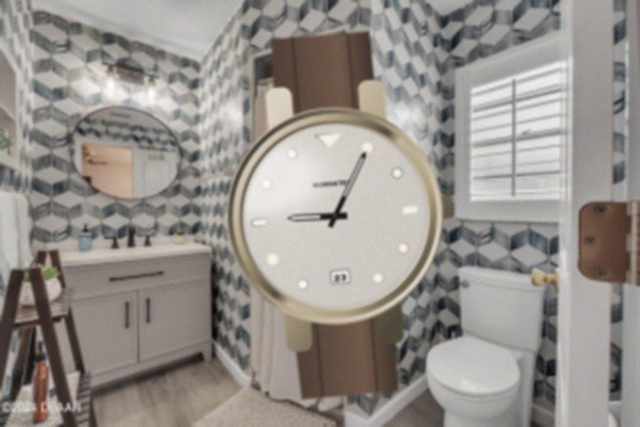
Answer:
9.05
